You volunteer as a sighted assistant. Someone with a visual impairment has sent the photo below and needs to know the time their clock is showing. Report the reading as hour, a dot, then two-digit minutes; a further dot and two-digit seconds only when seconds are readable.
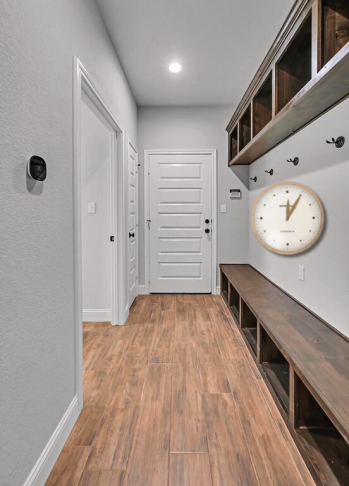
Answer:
12.05
